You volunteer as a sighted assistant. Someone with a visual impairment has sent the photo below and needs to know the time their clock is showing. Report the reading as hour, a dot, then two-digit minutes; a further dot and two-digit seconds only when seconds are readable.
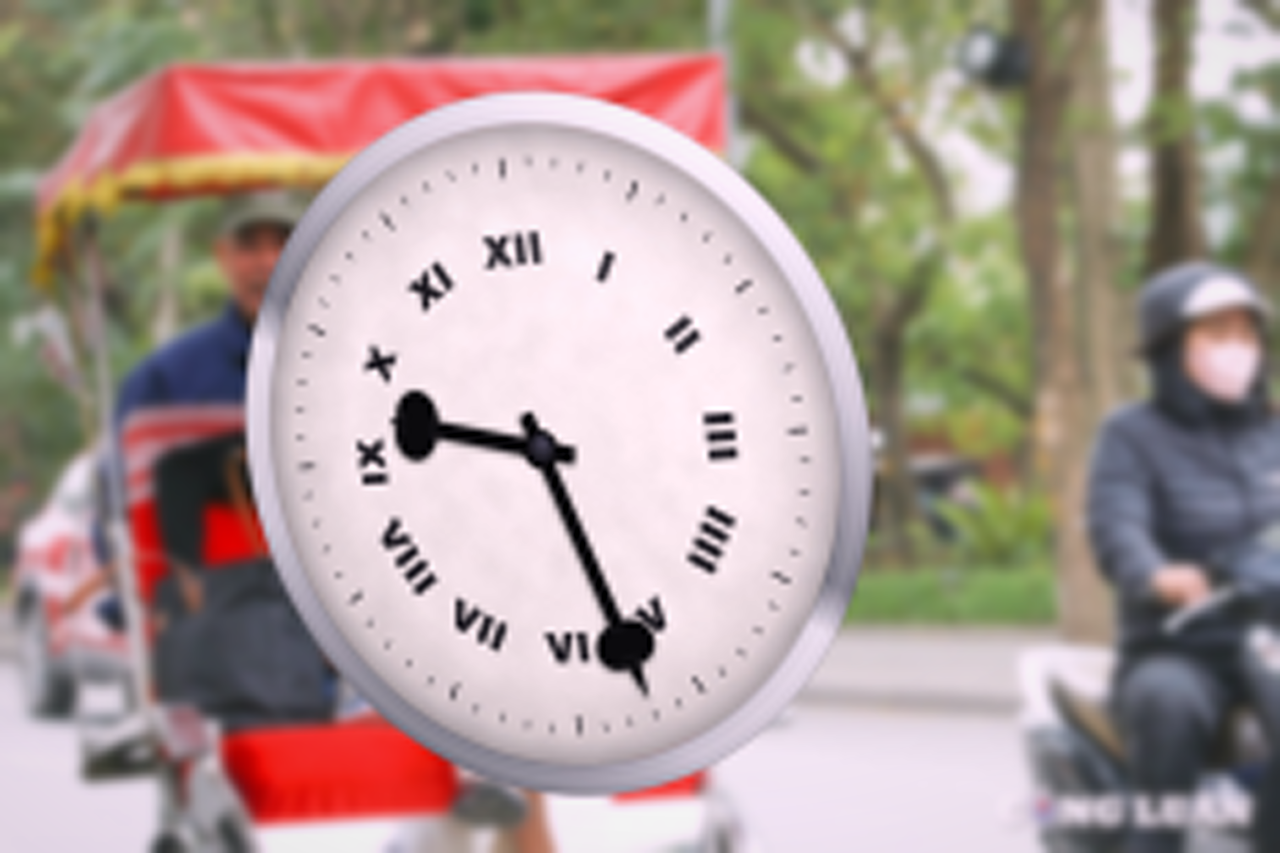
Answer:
9.27
